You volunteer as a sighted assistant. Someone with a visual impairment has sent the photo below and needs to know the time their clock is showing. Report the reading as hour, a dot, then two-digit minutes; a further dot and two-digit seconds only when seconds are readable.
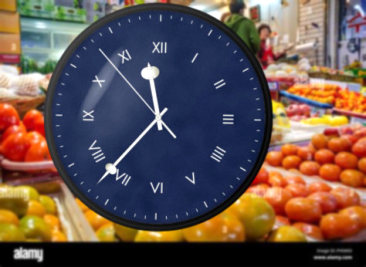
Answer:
11.36.53
